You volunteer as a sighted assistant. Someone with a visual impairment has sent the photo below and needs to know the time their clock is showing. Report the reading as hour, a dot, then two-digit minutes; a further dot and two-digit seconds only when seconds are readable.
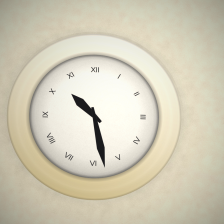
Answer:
10.28
